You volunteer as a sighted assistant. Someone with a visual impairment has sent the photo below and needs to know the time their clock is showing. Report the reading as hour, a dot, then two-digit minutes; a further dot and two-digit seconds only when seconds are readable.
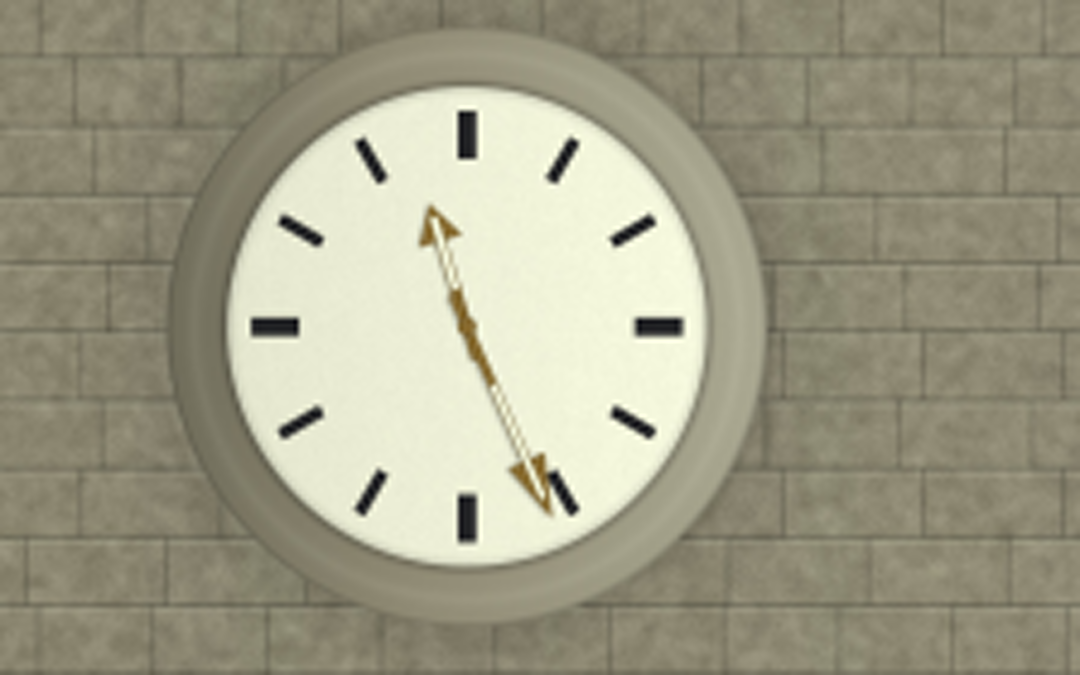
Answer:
11.26
